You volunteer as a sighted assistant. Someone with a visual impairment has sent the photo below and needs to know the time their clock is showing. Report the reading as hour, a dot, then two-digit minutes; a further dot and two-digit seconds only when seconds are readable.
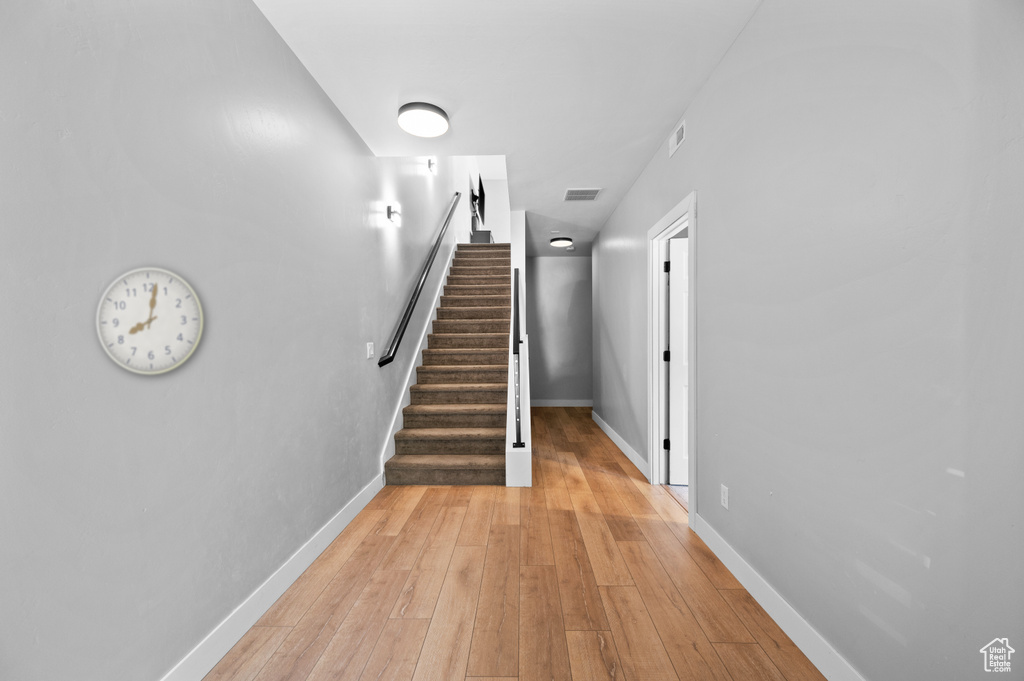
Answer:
8.02
